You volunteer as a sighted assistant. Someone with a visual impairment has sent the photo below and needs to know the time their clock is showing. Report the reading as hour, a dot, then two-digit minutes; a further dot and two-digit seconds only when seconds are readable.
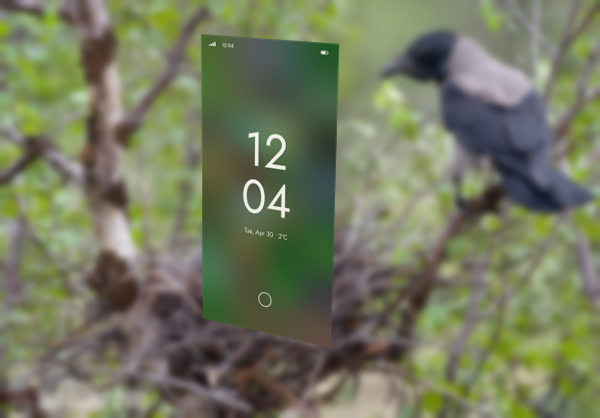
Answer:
12.04
